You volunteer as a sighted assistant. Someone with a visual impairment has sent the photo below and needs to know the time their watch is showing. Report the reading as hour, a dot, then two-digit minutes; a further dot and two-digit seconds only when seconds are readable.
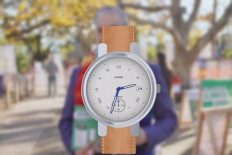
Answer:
2.33
